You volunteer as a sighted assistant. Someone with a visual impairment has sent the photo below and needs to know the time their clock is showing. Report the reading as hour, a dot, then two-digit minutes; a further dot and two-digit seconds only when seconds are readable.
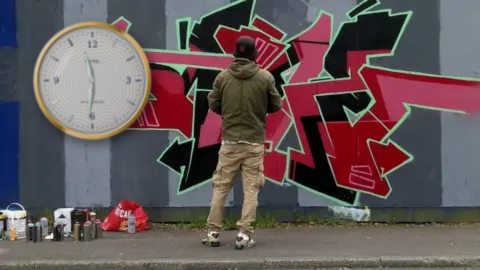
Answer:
11.31
